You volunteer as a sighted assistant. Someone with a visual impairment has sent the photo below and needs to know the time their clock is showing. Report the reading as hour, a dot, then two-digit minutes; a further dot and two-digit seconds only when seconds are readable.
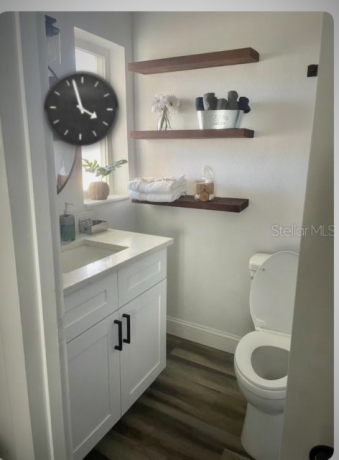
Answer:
3.57
